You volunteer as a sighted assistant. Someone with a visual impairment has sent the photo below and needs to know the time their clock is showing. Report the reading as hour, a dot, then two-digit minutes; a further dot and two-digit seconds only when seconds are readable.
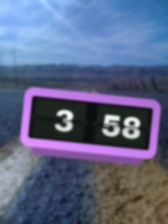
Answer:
3.58
